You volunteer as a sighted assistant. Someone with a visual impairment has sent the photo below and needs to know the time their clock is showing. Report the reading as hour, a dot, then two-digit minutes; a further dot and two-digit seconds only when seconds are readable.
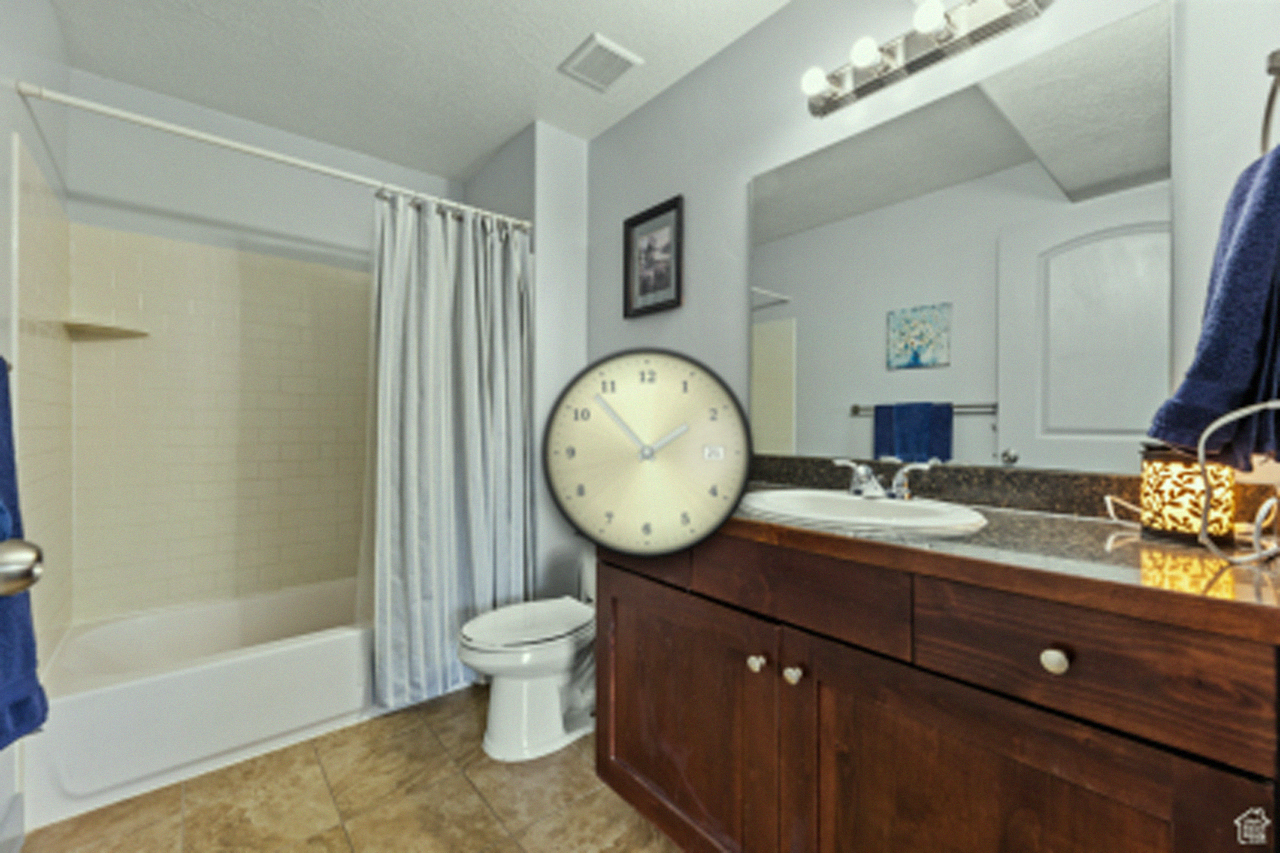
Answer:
1.53
